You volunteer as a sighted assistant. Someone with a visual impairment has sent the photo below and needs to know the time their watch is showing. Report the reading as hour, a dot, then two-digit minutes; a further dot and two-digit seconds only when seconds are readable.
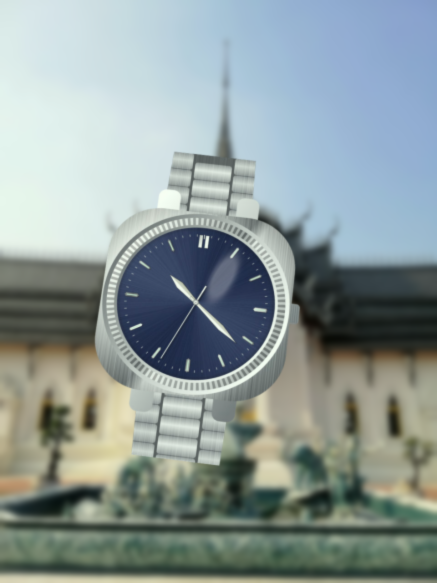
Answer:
10.21.34
